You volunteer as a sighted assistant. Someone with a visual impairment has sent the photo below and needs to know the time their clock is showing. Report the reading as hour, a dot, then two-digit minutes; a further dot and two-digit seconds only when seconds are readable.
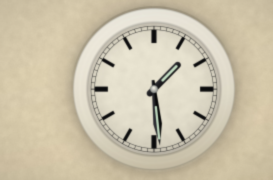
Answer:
1.29
